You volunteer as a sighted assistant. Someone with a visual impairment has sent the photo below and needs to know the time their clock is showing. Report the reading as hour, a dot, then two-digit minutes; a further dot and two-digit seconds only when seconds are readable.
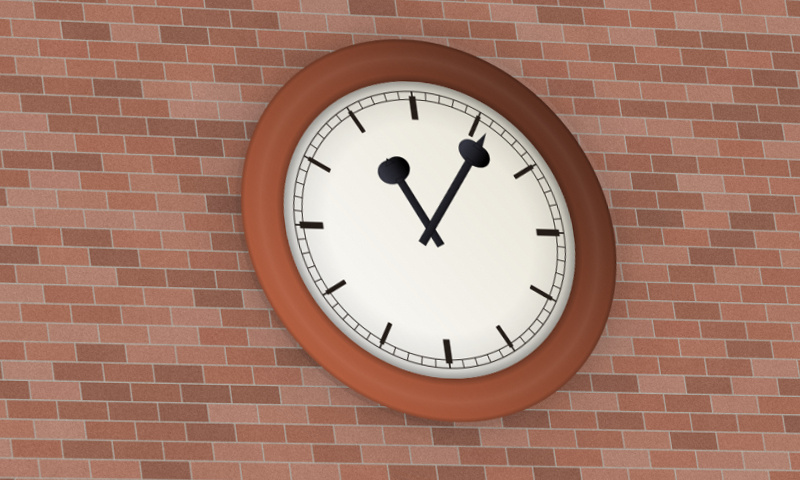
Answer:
11.06
